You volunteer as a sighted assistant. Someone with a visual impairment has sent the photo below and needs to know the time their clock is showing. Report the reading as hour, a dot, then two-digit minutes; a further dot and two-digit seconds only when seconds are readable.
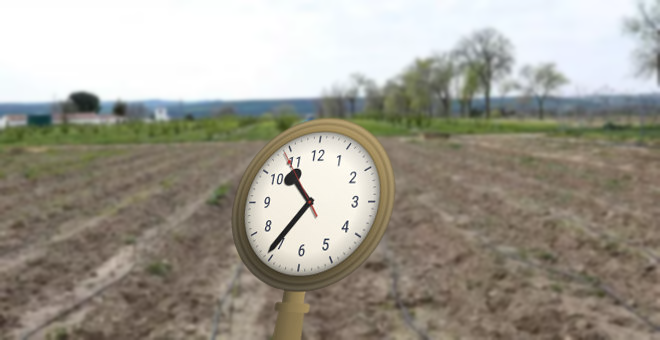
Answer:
10.35.54
